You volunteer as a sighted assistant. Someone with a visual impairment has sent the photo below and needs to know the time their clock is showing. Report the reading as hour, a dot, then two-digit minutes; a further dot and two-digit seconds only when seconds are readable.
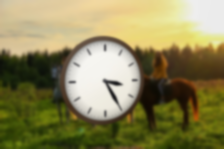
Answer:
3.25
